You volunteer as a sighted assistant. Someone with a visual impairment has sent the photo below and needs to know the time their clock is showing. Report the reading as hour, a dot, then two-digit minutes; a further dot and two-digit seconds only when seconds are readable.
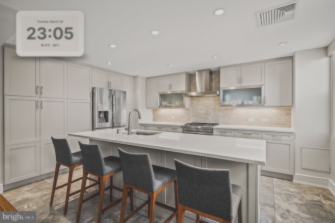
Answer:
23.05
